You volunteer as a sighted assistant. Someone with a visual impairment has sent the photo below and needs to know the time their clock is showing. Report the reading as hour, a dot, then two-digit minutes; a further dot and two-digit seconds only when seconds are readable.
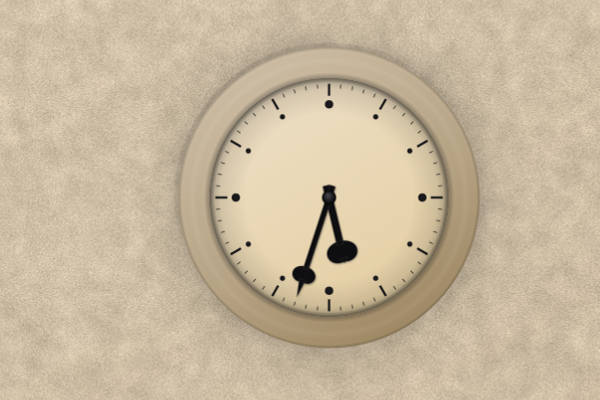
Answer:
5.33
